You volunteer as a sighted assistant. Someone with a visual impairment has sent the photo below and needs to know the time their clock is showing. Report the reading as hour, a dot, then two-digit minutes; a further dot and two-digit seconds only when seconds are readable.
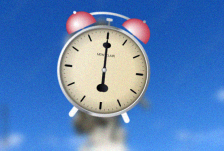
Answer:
6.00
